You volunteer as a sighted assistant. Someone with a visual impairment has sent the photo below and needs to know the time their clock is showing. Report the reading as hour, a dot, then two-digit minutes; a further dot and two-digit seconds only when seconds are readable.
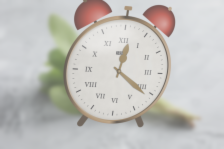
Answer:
12.21
